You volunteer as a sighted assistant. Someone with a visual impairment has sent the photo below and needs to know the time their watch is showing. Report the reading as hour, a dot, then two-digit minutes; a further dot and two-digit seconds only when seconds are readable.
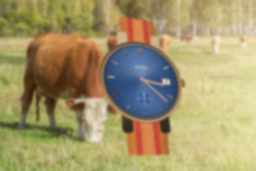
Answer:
3.22
